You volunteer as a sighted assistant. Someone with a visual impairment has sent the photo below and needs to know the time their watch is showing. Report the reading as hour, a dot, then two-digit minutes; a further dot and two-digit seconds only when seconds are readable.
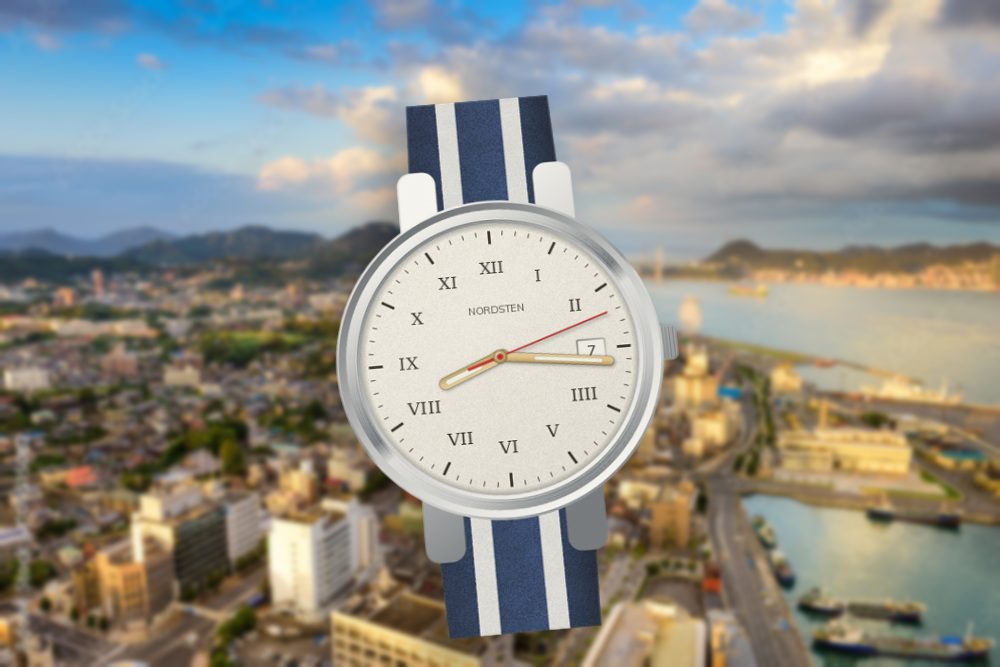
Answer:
8.16.12
